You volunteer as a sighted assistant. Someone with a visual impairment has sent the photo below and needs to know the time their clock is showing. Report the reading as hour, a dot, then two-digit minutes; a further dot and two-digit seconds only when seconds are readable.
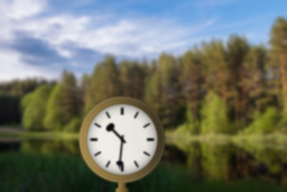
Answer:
10.31
